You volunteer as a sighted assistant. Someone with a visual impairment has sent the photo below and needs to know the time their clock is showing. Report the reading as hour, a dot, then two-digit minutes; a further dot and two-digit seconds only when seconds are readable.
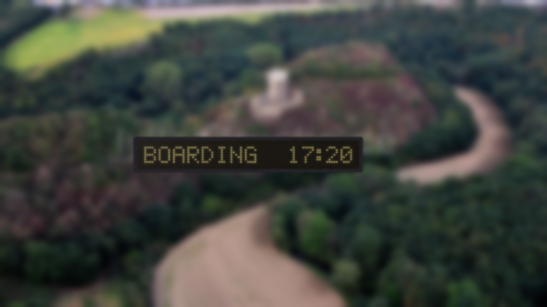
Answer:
17.20
